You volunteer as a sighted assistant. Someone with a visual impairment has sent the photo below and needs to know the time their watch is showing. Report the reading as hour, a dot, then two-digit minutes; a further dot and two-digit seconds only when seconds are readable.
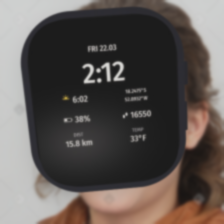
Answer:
2.12
